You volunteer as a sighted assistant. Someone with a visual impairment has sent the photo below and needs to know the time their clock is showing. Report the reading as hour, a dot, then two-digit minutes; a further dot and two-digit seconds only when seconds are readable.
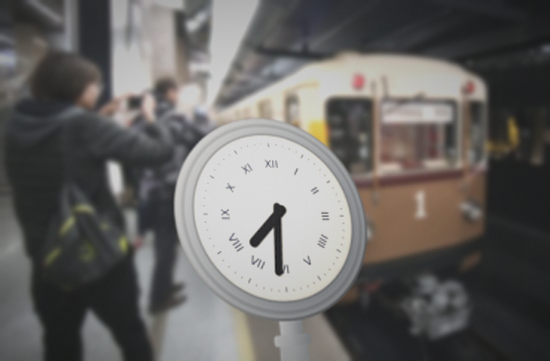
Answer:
7.31
